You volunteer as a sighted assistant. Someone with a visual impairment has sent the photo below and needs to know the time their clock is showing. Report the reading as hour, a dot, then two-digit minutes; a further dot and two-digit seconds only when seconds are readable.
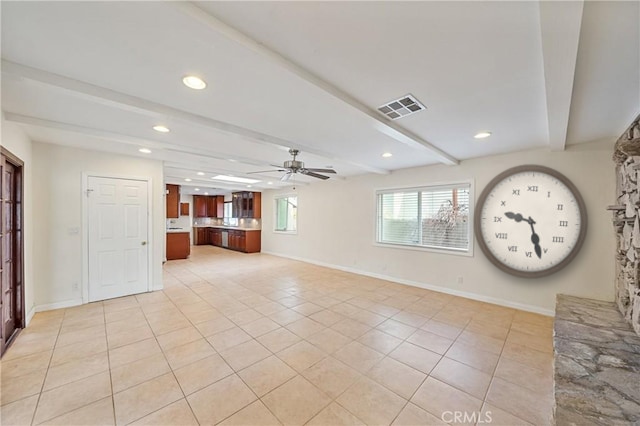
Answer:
9.27
